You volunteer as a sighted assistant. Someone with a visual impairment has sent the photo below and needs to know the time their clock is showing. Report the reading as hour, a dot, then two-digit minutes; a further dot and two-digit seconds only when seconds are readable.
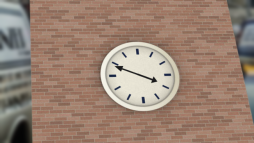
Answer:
3.49
